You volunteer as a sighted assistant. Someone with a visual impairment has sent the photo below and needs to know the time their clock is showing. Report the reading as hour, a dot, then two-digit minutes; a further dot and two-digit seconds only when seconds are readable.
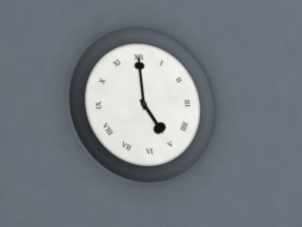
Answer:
5.00
